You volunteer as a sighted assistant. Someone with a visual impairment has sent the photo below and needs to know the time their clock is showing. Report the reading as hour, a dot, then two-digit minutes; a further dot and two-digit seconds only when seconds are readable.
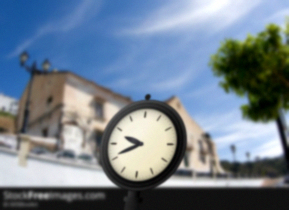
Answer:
9.41
